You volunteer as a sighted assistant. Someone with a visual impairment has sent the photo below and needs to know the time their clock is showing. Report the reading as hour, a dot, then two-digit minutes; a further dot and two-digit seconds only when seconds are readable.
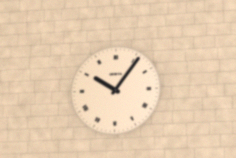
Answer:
10.06
